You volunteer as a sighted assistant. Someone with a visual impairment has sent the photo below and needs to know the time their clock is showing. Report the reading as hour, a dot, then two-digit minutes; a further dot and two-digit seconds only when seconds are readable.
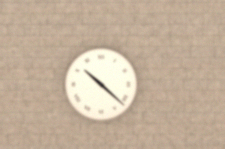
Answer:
10.22
